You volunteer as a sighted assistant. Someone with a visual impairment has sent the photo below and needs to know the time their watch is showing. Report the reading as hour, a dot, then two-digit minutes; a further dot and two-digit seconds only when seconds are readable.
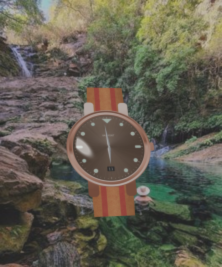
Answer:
5.59
